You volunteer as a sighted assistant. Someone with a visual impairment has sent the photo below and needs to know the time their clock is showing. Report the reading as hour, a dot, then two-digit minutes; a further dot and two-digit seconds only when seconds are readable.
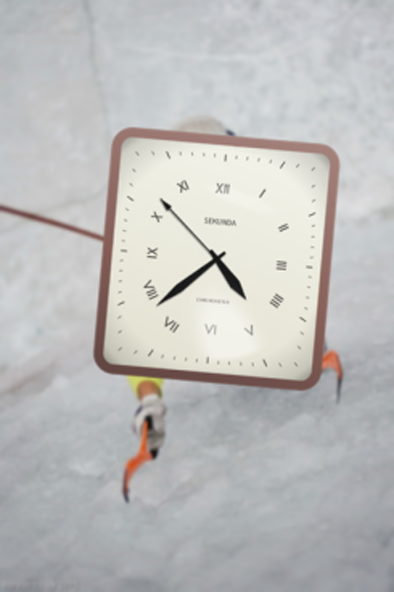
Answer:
4.37.52
